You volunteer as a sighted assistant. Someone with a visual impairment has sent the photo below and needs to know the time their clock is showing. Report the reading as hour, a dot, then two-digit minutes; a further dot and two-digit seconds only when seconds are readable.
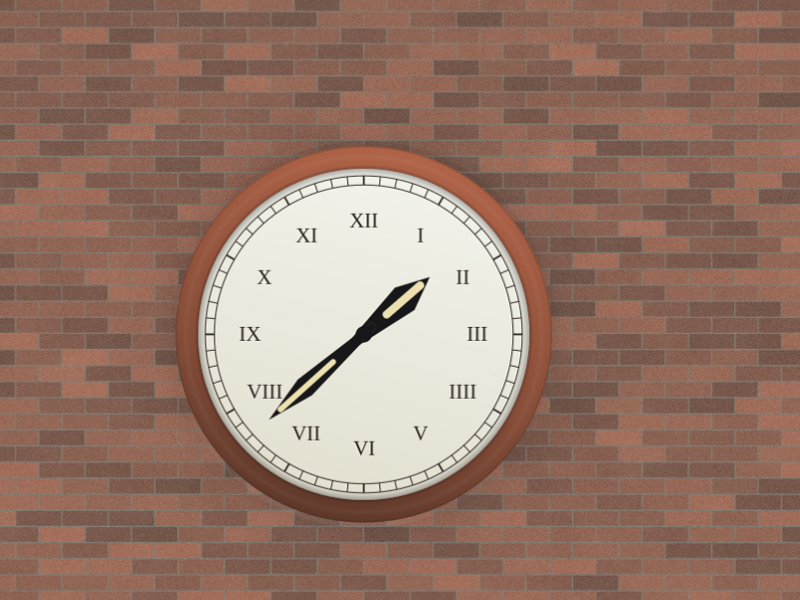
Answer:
1.38
